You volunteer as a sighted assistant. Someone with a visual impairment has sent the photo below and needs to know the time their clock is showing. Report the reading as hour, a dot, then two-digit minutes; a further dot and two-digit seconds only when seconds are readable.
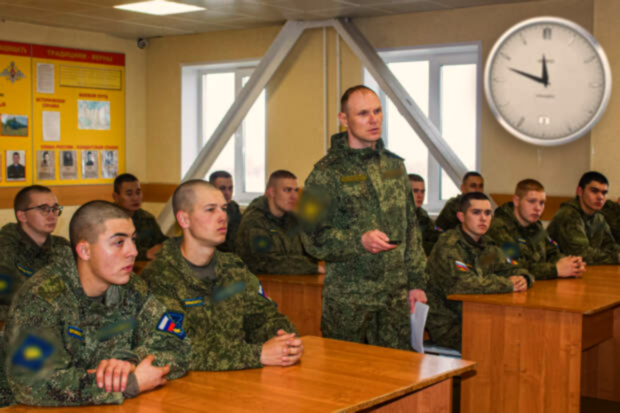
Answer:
11.48
